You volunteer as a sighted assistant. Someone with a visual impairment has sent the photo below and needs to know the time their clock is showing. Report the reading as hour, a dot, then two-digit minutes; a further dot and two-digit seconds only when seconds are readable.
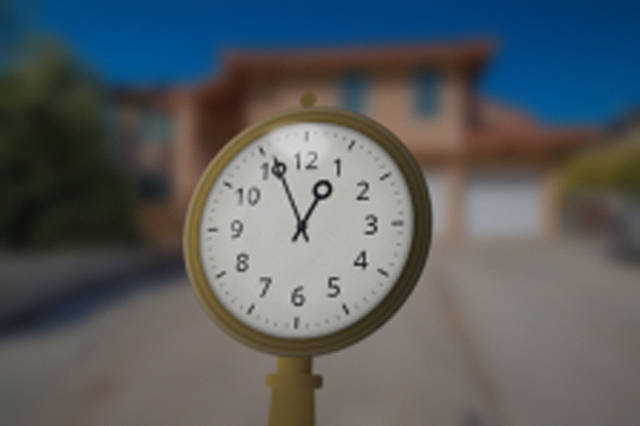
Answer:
12.56
